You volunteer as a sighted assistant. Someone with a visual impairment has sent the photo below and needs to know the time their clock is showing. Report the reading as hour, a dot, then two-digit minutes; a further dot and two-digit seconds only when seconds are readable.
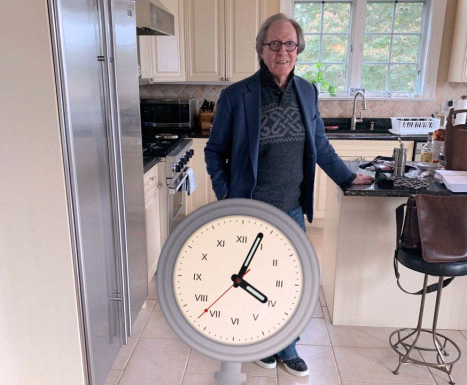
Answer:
4.03.37
